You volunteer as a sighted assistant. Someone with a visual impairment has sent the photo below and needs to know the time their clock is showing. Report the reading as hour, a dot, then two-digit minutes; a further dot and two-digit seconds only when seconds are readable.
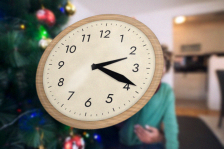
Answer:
2.19
